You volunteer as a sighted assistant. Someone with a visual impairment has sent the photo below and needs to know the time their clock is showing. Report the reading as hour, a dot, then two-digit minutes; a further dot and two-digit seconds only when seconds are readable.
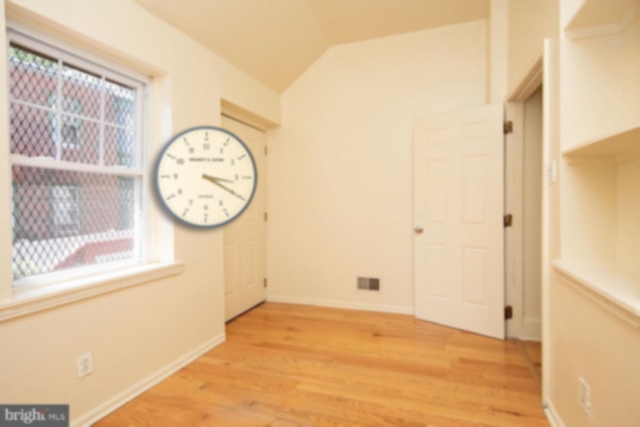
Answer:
3.20
